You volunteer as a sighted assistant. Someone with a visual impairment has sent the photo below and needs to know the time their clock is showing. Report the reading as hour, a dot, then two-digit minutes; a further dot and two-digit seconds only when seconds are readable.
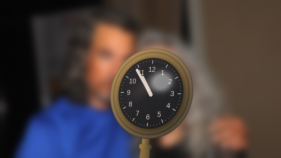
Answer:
10.54
